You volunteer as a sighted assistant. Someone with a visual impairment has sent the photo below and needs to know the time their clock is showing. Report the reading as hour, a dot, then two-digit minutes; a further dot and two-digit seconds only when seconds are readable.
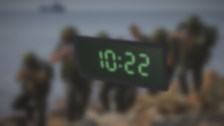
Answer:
10.22
